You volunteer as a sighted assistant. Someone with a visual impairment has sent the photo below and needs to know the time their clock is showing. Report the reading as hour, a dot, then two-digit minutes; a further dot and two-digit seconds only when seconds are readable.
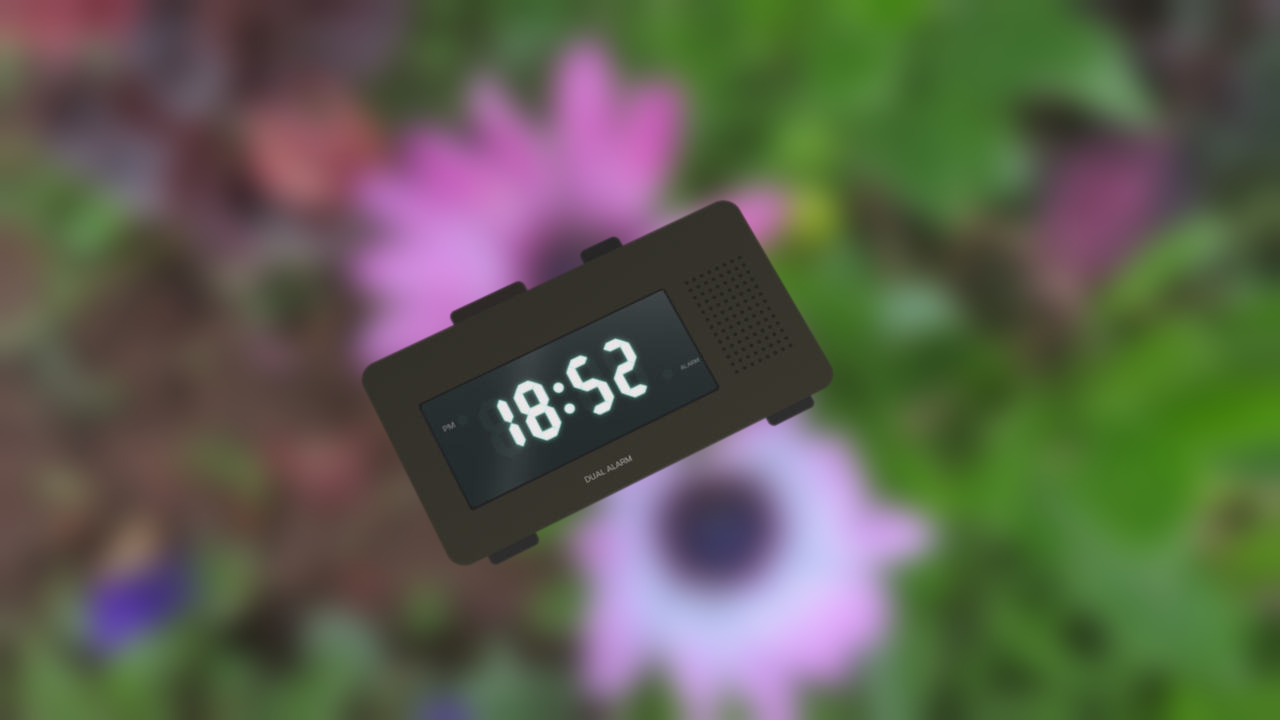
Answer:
18.52
